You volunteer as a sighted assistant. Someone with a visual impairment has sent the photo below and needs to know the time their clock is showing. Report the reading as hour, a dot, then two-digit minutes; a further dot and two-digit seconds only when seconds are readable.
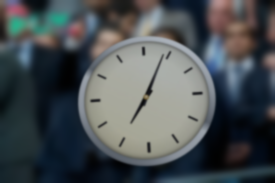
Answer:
7.04
